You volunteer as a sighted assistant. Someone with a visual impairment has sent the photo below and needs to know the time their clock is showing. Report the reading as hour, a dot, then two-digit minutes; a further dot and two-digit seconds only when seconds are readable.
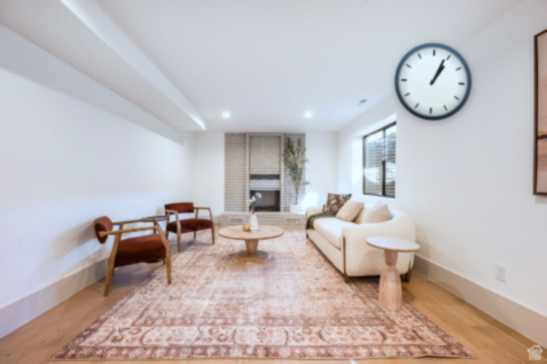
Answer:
1.04
